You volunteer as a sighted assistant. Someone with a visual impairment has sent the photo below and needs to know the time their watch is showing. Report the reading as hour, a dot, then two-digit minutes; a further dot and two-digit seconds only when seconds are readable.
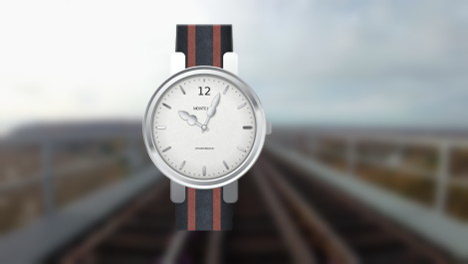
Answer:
10.04
